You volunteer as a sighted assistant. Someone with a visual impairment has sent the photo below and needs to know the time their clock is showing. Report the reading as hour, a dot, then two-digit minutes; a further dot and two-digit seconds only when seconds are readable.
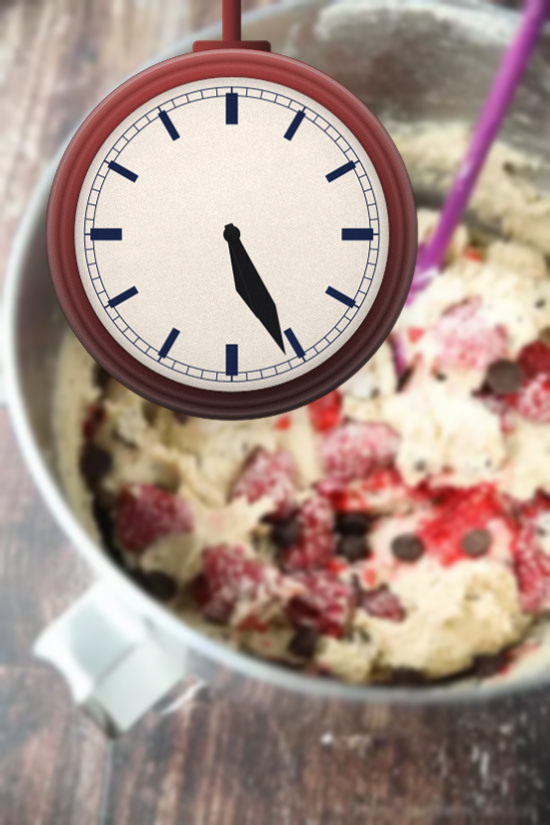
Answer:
5.26
